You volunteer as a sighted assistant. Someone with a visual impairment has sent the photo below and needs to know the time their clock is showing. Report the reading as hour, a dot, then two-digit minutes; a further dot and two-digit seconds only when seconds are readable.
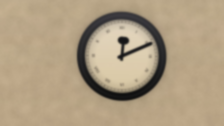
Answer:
12.11
